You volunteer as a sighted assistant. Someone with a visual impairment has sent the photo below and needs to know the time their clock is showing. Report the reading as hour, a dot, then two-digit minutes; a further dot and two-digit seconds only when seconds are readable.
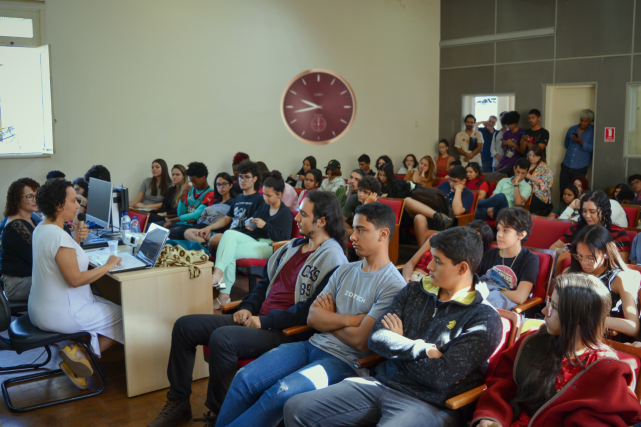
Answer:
9.43
